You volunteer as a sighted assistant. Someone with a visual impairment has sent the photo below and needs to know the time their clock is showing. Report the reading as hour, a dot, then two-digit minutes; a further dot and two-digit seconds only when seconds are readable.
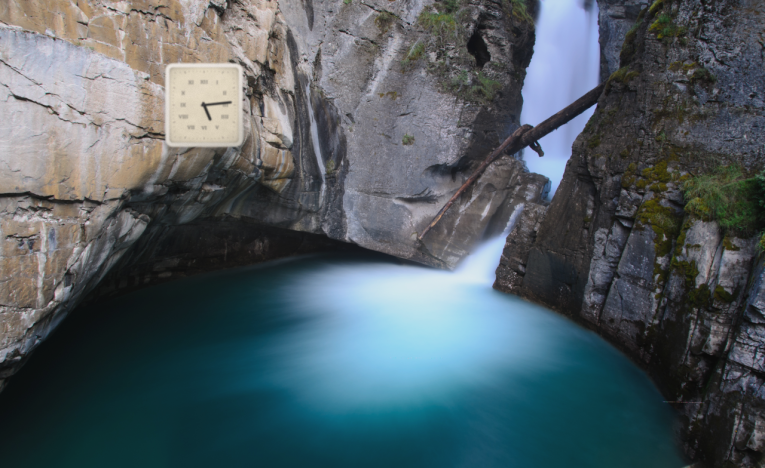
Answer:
5.14
